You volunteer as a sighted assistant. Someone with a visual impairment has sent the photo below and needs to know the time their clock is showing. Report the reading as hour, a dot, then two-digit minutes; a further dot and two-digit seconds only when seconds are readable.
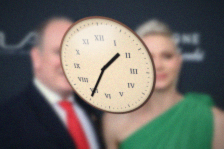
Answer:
1.35
